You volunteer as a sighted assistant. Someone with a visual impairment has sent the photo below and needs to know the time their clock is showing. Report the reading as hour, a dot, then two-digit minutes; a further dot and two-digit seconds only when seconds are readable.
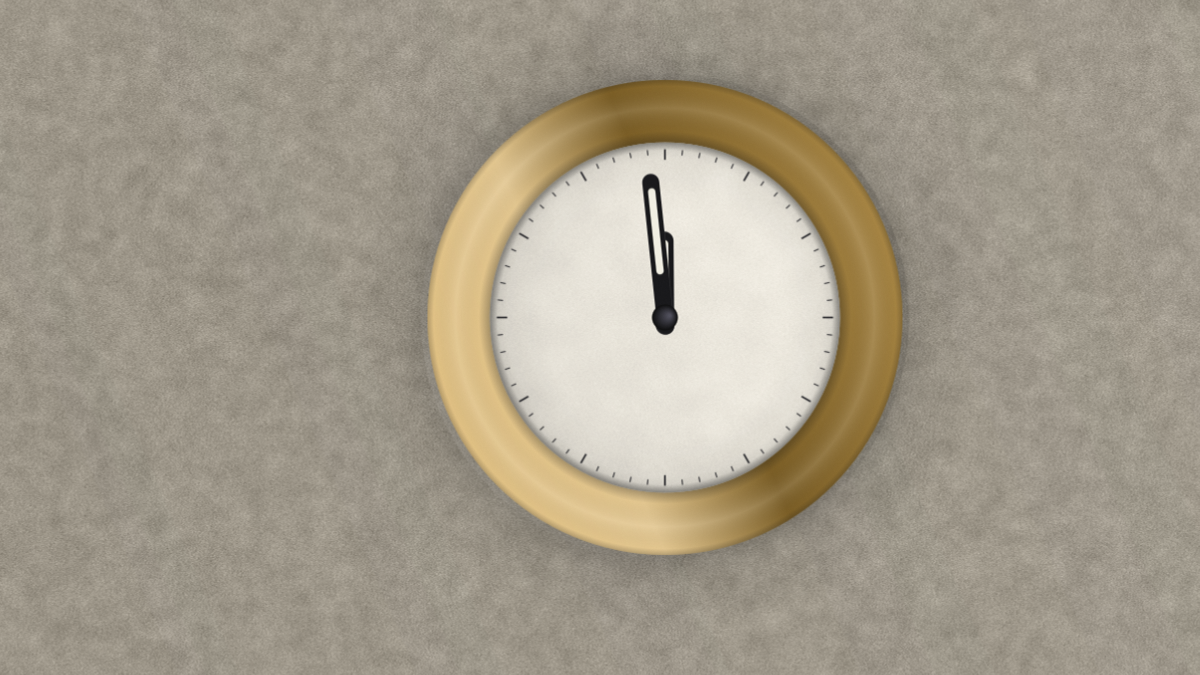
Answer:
11.59
